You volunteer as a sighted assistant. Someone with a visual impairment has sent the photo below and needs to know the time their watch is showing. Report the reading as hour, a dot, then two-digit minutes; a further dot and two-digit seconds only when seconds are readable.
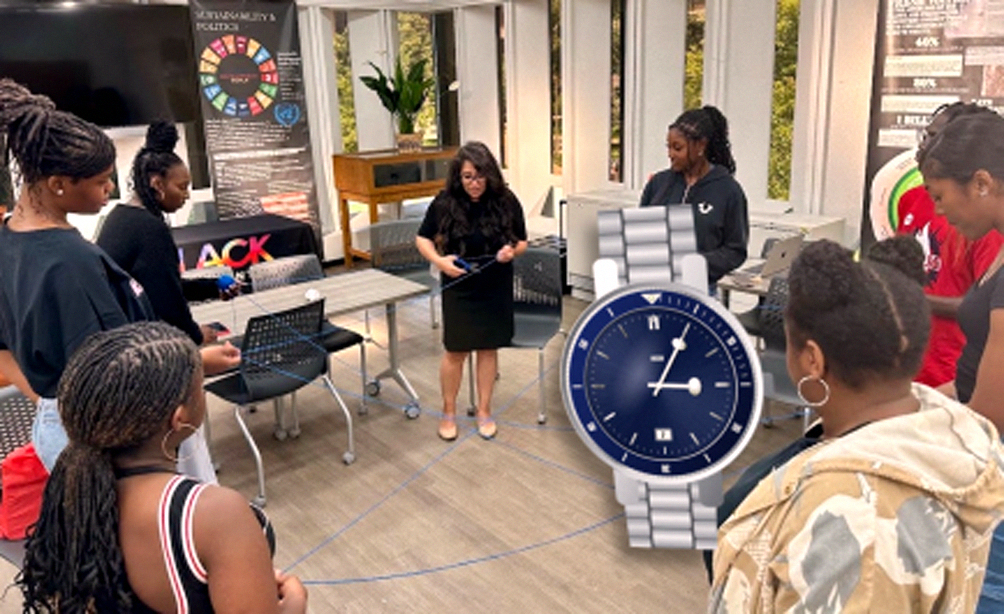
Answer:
3.05
